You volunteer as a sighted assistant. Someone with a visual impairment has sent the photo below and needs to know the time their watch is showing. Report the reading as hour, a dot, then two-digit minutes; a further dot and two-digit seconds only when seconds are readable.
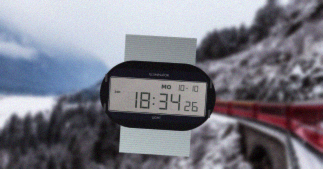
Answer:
18.34.26
